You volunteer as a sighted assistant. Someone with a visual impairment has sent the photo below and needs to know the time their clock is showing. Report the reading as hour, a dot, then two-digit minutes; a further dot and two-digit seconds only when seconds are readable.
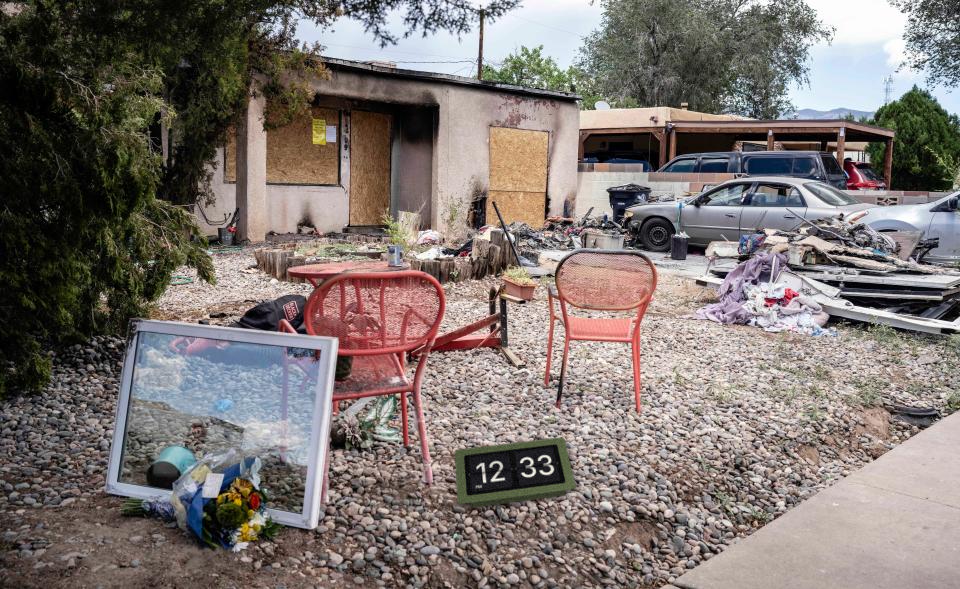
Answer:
12.33
